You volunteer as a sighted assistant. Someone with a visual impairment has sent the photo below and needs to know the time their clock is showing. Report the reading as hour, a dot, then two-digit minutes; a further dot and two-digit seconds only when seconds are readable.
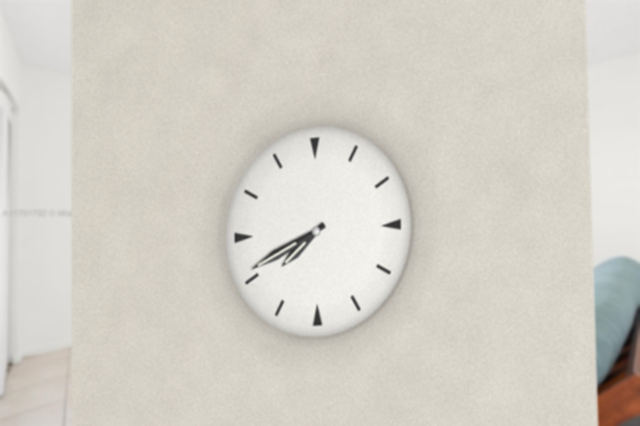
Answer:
7.41
